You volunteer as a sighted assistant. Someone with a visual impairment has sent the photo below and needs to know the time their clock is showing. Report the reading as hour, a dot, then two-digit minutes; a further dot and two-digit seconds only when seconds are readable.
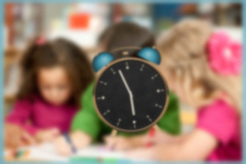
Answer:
5.57
